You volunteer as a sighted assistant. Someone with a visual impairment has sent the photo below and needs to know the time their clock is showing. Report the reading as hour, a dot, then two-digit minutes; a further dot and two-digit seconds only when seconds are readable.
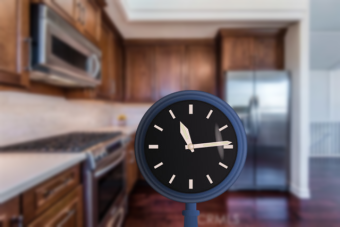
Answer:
11.14
